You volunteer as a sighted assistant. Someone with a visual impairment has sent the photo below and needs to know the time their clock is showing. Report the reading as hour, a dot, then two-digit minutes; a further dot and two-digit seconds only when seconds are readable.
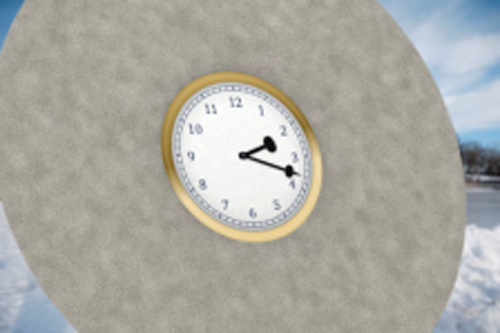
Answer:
2.18
